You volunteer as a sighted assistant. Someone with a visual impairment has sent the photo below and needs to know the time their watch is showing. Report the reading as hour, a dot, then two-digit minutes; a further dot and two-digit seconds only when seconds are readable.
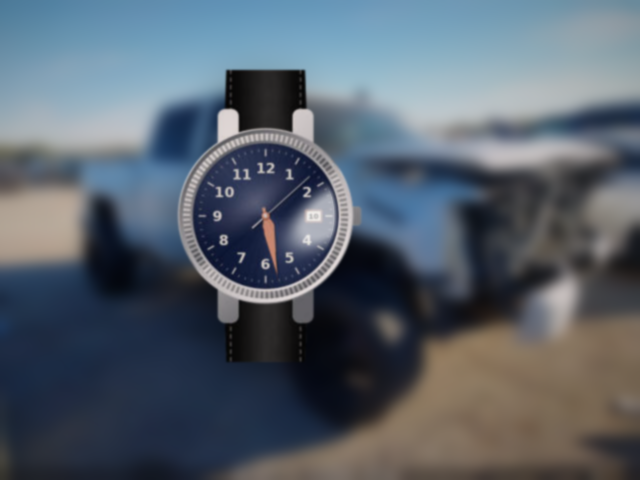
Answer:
5.28.08
